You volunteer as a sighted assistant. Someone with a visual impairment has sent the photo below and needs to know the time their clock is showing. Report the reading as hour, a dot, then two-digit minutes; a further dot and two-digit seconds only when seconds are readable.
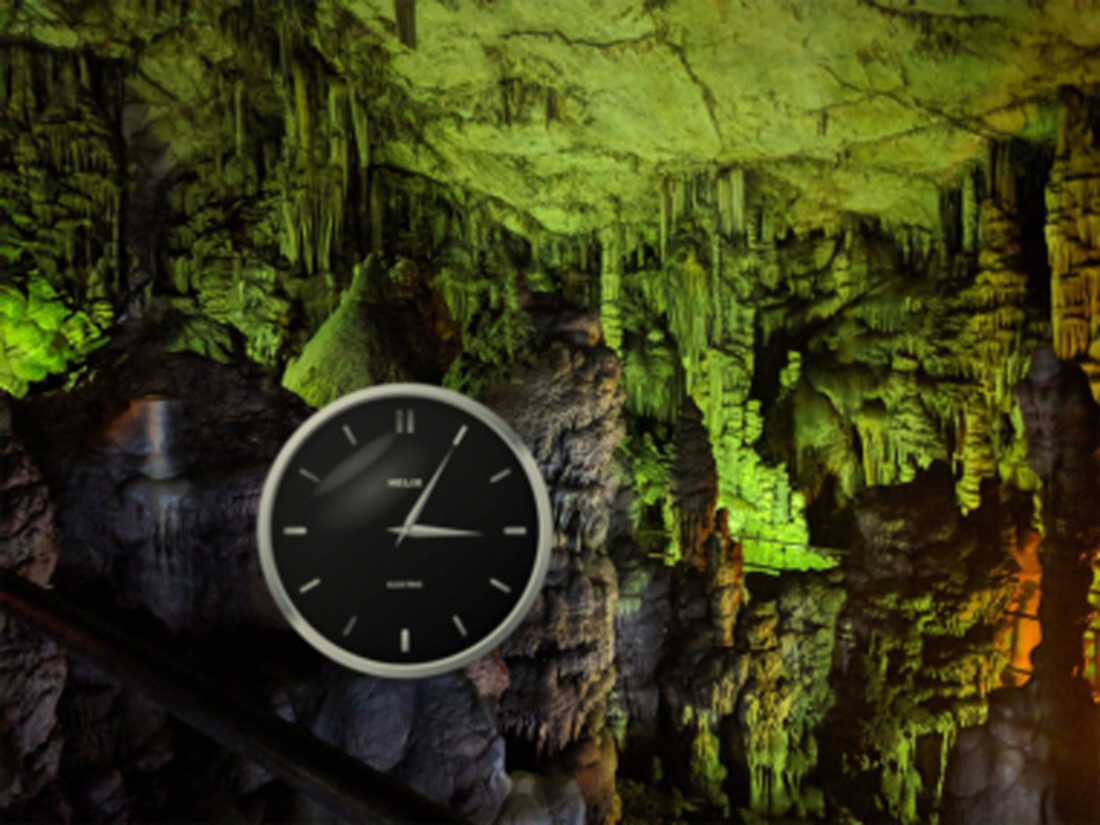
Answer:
3.05
